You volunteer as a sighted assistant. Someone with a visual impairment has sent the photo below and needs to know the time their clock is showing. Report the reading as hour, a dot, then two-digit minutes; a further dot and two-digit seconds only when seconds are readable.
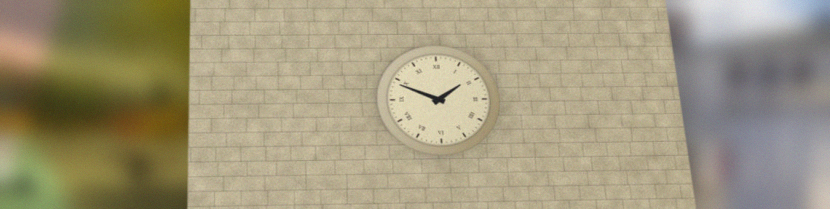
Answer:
1.49
